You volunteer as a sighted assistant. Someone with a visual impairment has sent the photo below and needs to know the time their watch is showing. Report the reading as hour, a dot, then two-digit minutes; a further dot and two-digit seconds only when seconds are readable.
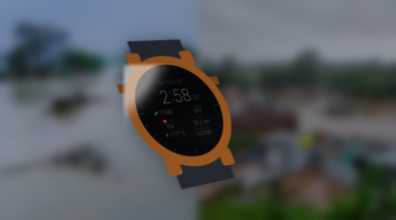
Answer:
2.58
